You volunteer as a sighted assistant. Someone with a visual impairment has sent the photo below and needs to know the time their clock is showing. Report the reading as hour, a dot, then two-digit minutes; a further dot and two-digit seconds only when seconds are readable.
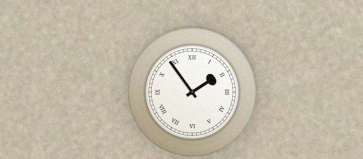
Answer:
1.54
